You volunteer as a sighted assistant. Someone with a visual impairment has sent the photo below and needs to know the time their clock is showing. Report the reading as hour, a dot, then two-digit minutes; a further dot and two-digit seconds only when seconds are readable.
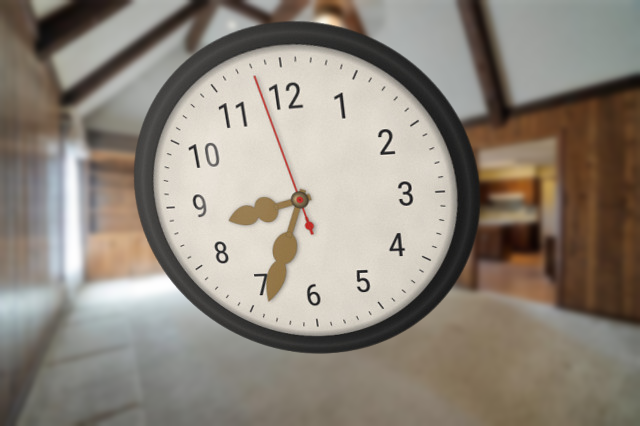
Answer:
8.33.58
